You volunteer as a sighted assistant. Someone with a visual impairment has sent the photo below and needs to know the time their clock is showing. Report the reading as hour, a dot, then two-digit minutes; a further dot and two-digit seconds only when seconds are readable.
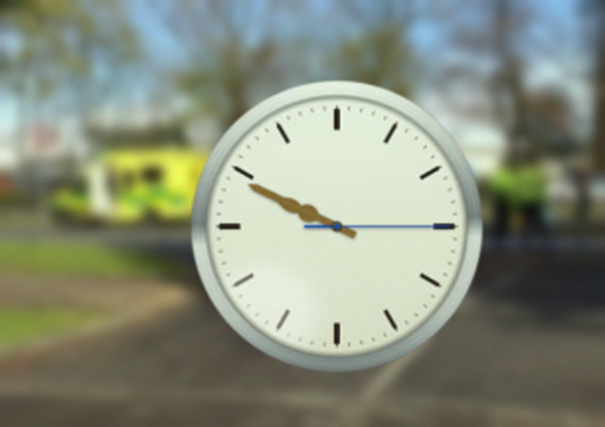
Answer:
9.49.15
